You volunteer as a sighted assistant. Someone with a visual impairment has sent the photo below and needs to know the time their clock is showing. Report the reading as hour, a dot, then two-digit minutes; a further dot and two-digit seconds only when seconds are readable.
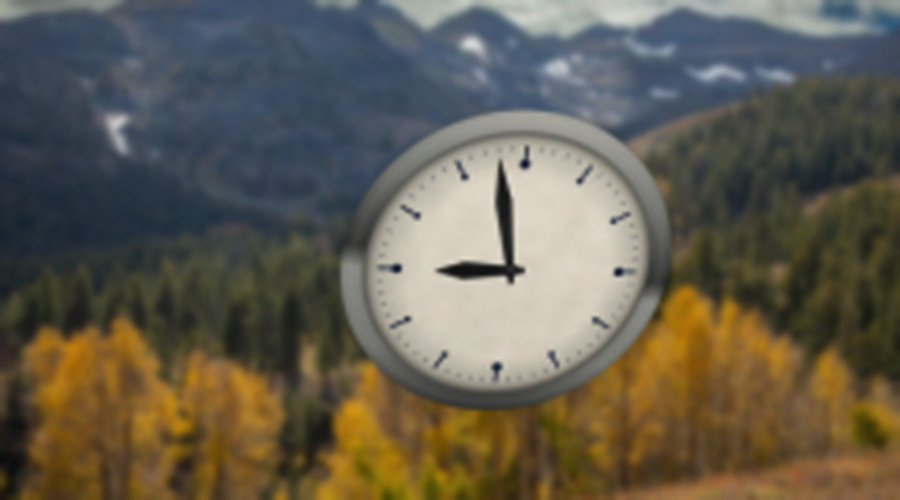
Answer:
8.58
